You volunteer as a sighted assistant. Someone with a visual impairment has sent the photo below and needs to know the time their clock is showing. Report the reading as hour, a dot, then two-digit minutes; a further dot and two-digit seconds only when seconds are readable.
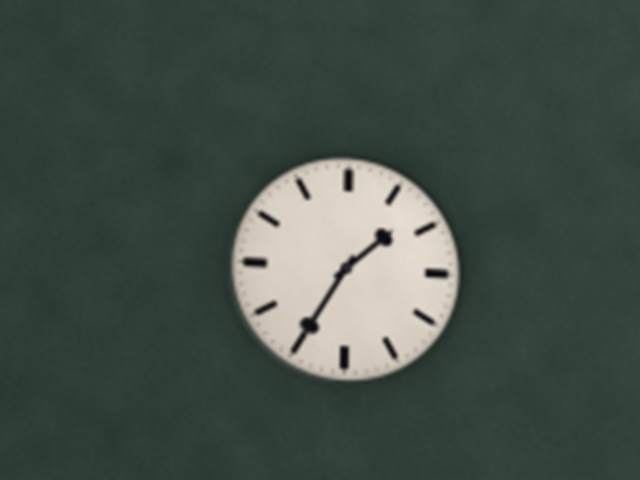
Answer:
1.35
